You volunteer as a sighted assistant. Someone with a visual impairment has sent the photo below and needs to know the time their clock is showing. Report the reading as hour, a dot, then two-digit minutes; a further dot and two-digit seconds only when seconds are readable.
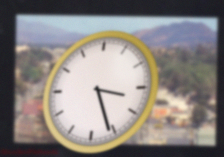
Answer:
3.26
